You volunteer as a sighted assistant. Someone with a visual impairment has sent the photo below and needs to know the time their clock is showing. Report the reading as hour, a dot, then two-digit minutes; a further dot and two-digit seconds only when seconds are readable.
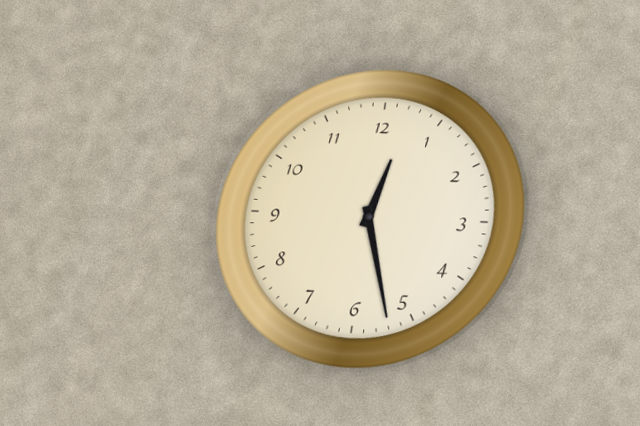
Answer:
12.27
